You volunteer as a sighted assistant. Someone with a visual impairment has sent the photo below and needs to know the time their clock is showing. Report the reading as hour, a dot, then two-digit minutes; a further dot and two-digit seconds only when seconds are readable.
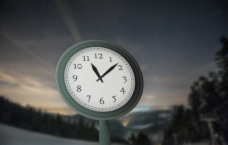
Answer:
11.08
